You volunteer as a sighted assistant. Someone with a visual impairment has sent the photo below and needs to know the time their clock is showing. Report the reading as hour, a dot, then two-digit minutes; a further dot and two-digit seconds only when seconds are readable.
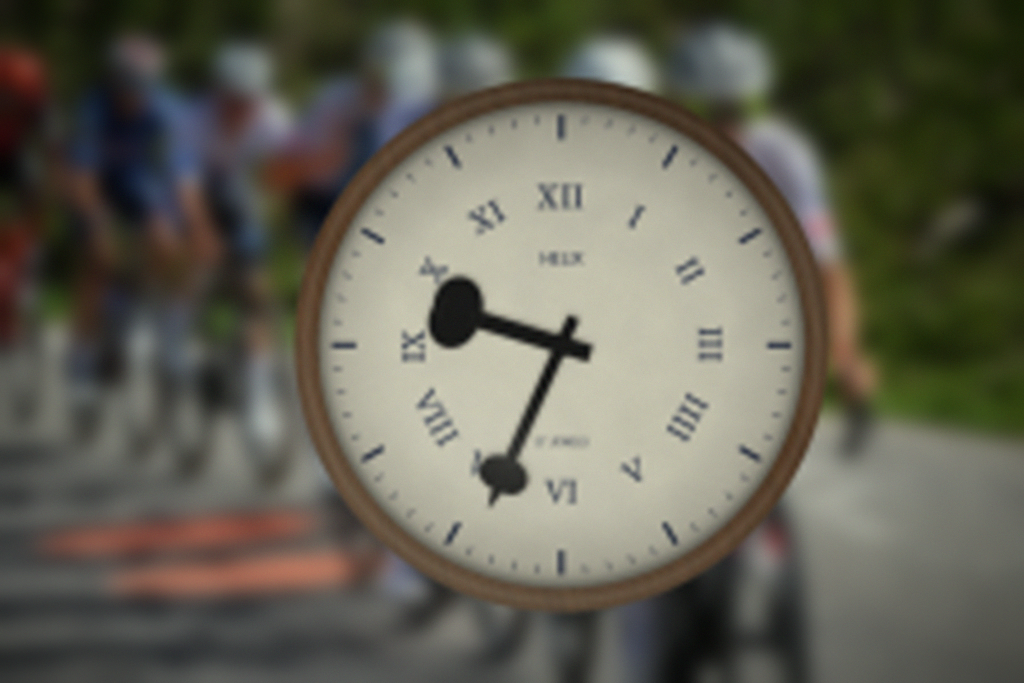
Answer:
9.34
